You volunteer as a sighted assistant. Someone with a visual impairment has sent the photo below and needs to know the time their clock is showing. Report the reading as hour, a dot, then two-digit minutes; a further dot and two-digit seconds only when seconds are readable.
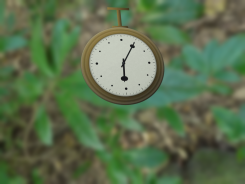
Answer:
6.05
